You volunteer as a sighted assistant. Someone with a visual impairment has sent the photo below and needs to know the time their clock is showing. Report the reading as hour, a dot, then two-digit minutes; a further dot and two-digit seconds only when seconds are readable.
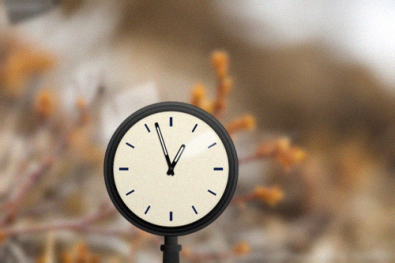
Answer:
12.57
